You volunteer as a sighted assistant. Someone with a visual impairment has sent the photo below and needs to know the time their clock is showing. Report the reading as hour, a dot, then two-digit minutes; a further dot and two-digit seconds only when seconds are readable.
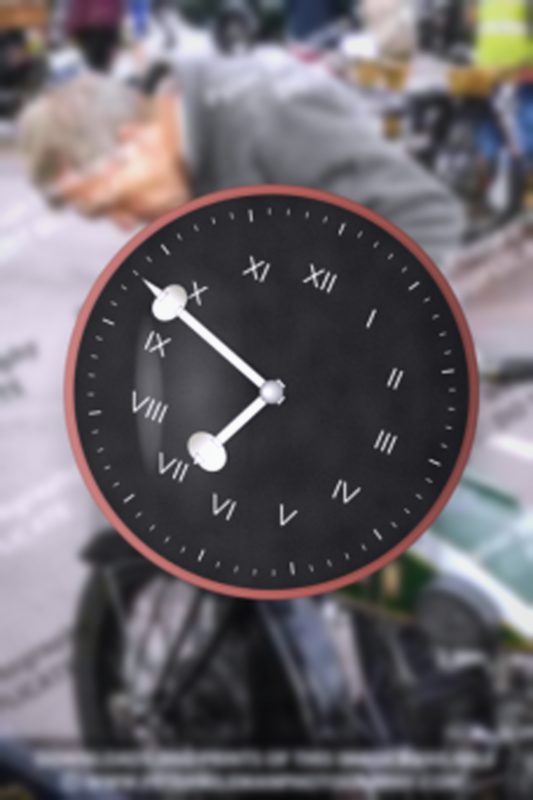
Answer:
6.48
